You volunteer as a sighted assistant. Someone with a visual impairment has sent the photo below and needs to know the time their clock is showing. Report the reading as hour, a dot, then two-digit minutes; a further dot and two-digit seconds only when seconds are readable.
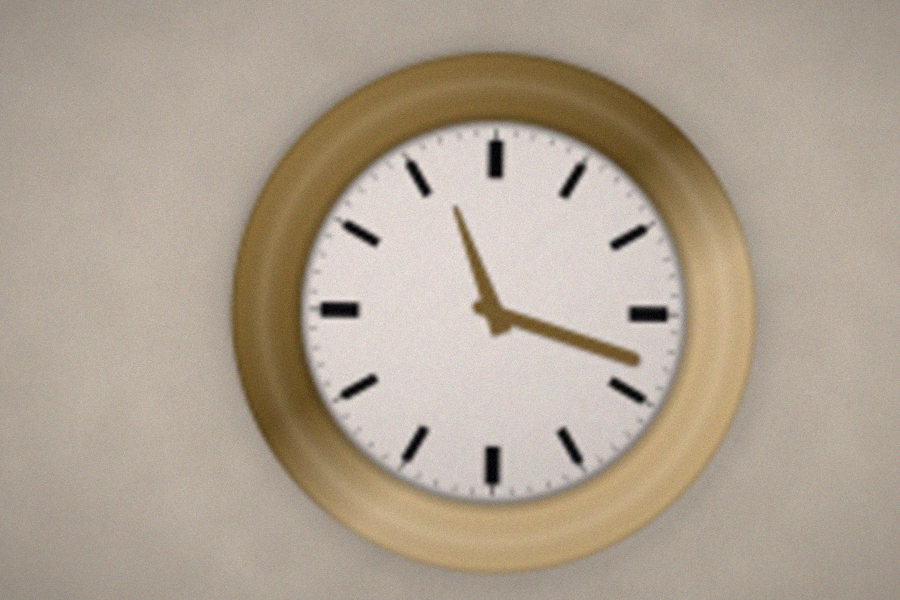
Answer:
11.18
